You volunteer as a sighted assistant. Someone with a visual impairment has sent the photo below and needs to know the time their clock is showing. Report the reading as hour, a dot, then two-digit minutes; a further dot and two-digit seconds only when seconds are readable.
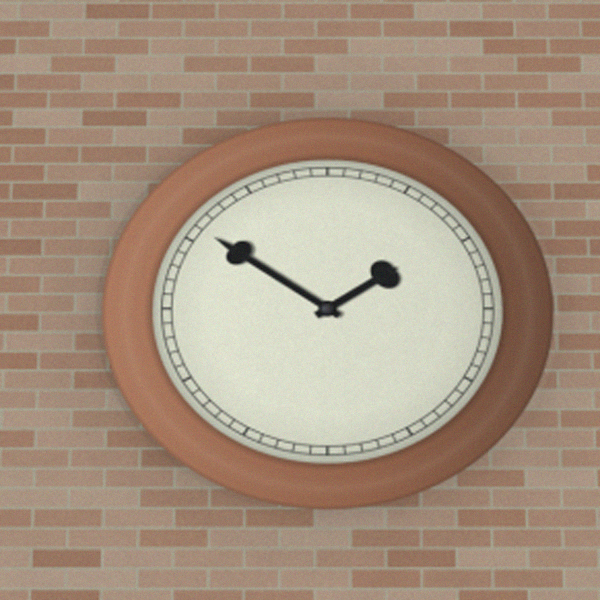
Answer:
1.51
